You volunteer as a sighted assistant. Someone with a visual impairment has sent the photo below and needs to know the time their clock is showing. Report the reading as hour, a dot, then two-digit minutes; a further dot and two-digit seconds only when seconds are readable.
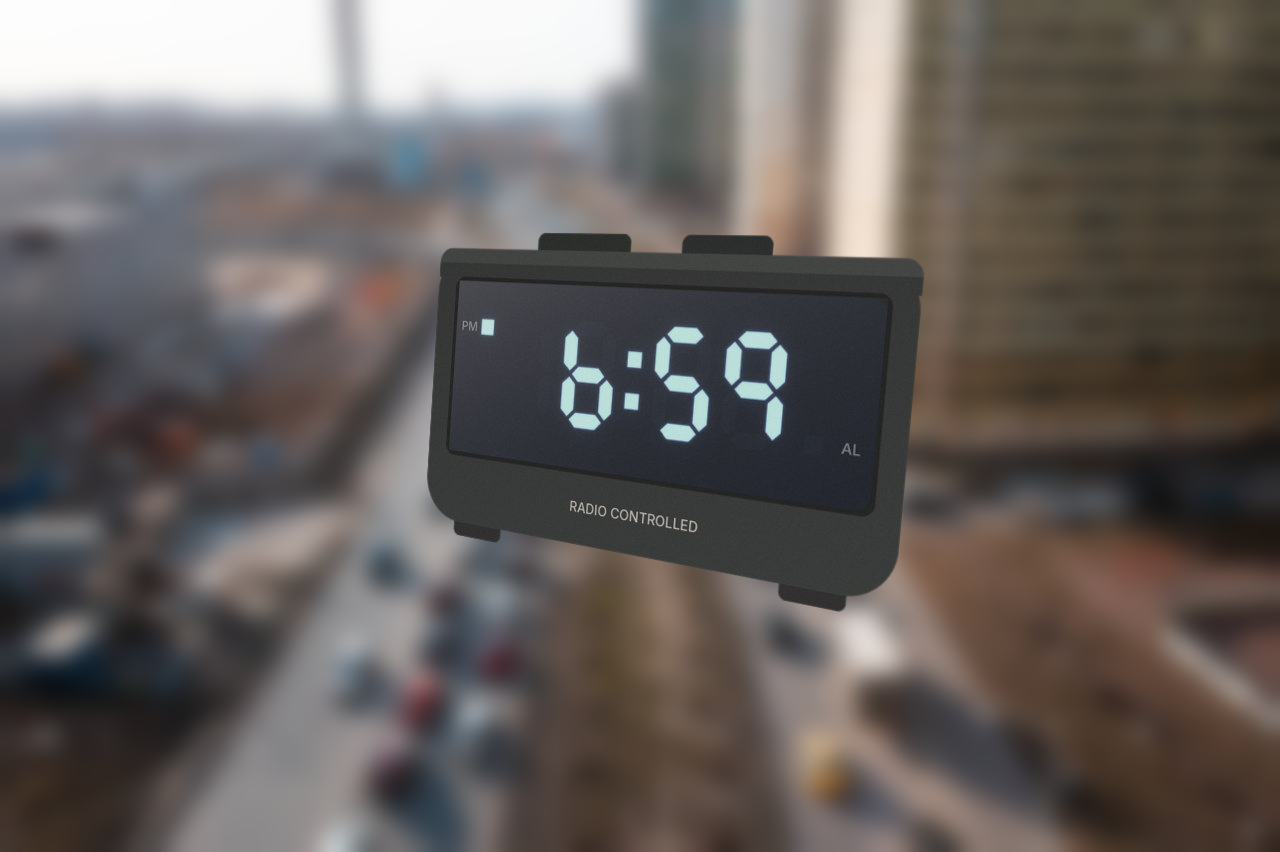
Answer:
6.59
